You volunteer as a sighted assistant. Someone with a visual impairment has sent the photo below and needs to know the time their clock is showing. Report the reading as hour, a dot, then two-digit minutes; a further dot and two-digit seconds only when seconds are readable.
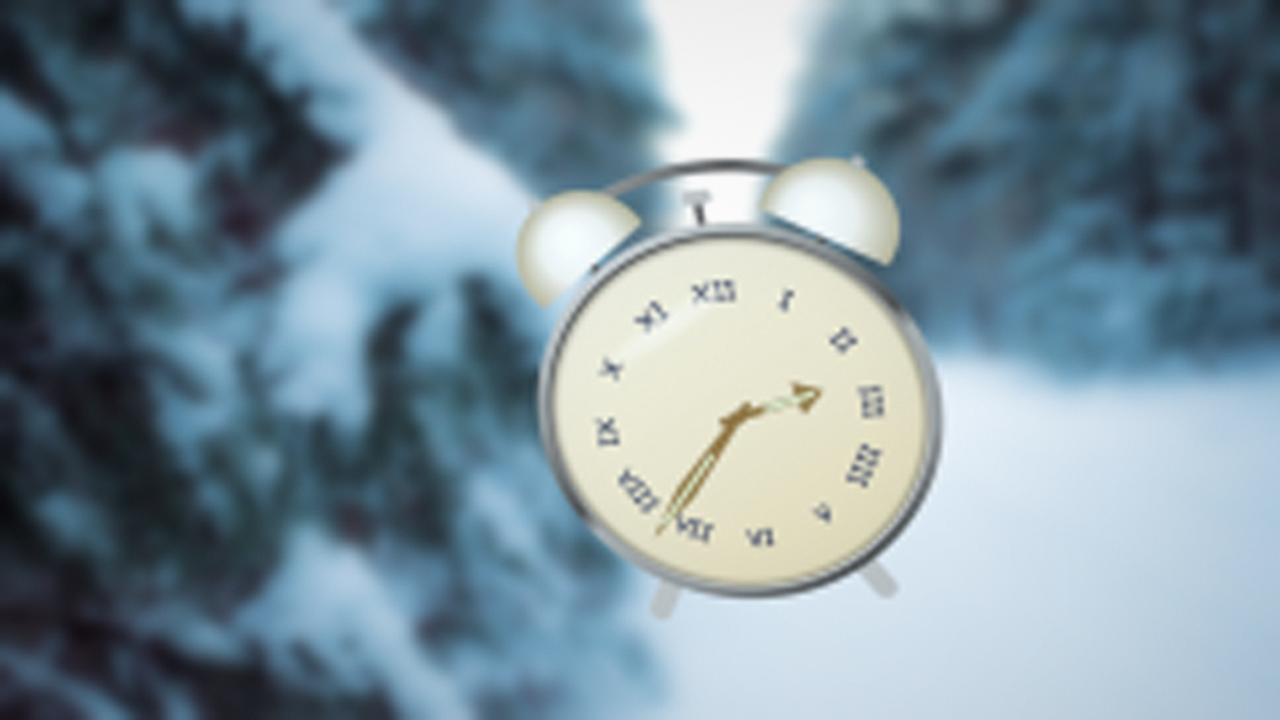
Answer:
2.37
